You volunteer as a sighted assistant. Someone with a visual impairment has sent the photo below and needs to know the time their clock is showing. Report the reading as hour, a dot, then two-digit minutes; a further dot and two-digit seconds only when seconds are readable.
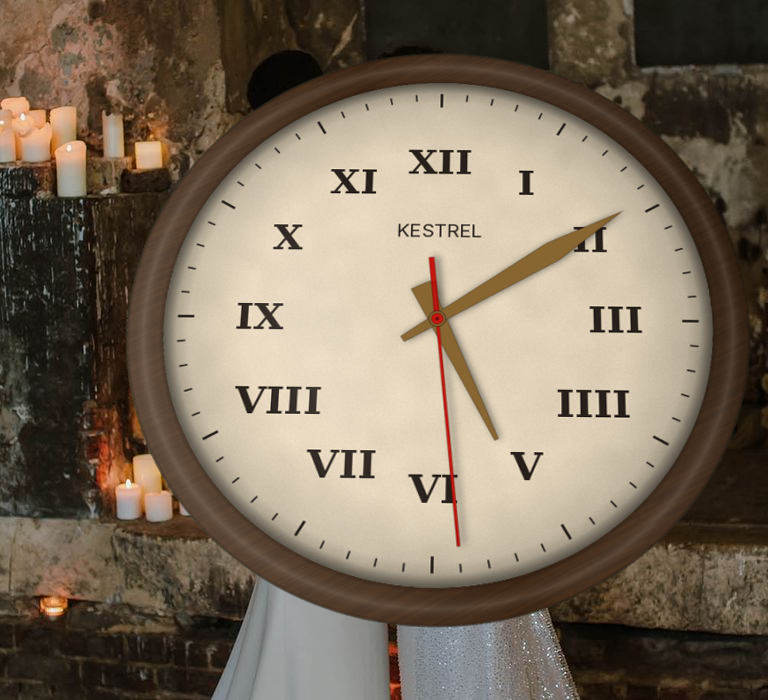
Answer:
5.09.29
